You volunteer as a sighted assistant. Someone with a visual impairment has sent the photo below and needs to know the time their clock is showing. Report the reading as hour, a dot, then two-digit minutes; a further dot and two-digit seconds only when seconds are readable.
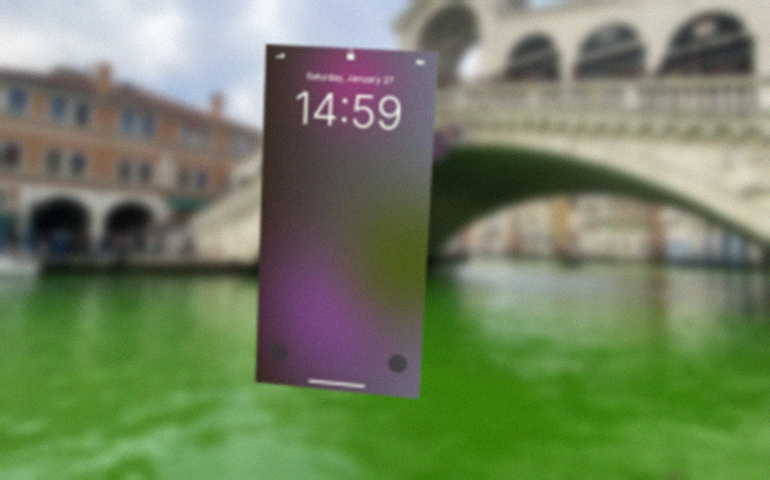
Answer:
14.59
